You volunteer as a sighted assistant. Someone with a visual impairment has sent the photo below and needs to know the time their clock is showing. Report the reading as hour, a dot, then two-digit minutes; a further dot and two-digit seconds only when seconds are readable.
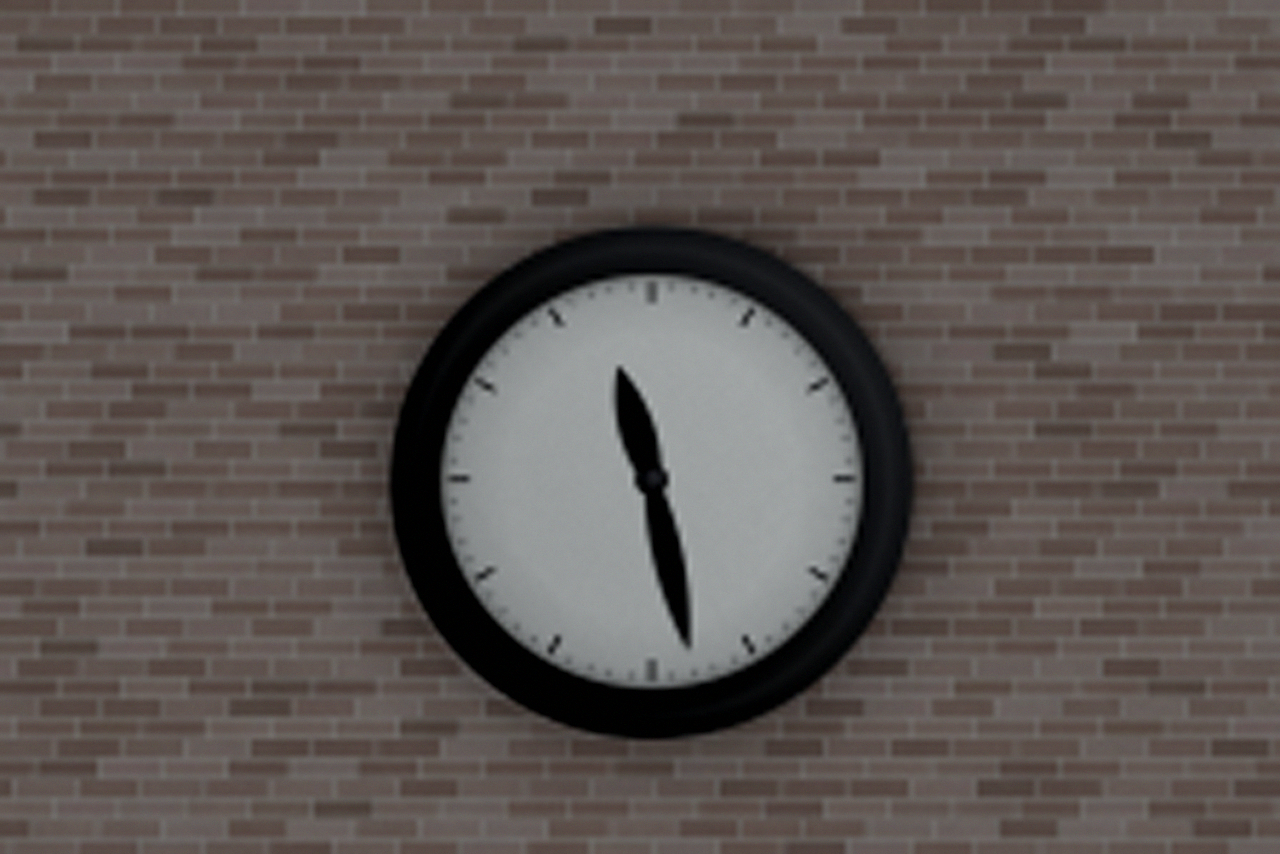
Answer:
11.28
